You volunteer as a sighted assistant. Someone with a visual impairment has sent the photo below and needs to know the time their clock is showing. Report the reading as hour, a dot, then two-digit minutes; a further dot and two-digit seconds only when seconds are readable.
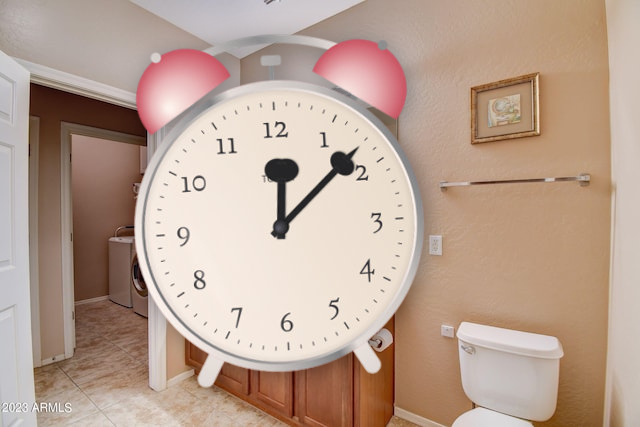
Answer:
12.08
